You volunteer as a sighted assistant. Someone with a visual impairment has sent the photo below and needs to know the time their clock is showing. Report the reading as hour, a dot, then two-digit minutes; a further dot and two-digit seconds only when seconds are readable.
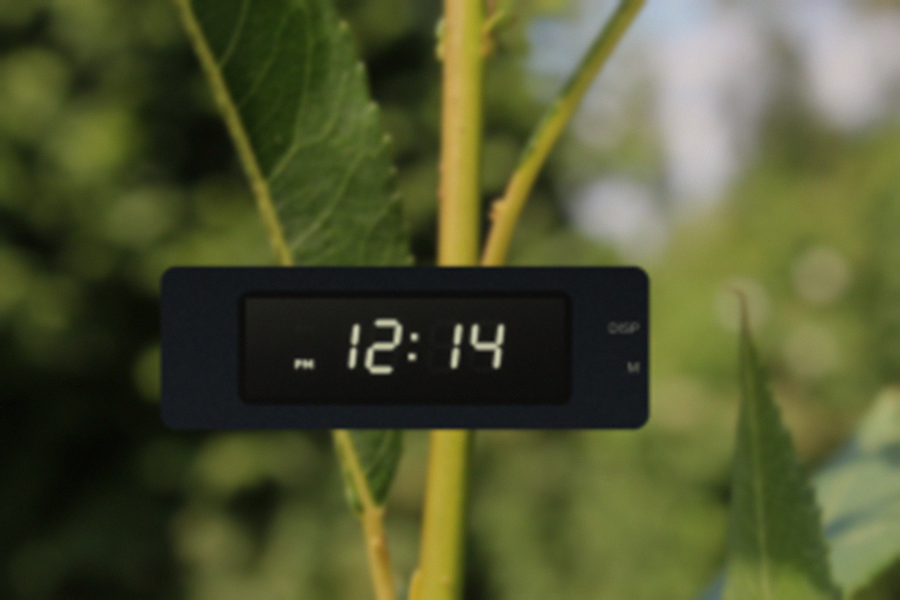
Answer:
12.14
